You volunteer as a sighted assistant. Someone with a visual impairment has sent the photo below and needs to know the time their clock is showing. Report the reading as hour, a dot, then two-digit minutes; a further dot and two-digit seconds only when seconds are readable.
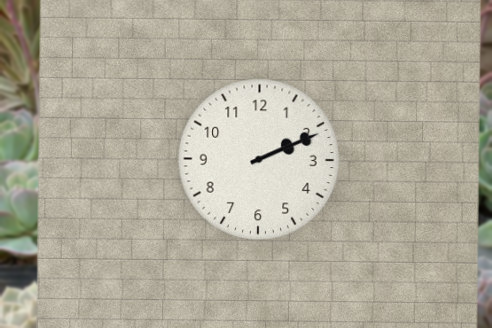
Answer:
2.11
